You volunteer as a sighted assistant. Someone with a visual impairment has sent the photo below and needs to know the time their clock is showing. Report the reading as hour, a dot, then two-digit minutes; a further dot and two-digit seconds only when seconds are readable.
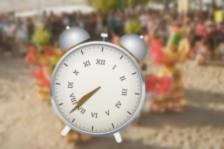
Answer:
7.37
